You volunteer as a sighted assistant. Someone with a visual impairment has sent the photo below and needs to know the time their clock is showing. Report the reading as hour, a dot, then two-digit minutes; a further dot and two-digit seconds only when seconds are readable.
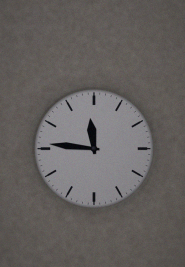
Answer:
11.46
